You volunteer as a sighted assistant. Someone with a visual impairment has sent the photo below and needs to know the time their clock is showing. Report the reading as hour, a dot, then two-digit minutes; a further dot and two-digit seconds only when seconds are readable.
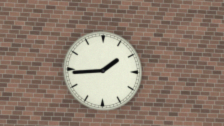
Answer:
1.44
